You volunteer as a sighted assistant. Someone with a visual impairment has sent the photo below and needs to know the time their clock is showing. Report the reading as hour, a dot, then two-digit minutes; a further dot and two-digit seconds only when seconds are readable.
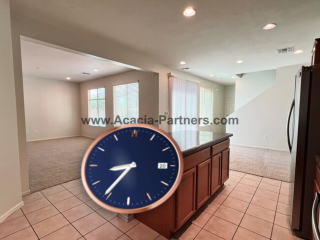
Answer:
8.36
